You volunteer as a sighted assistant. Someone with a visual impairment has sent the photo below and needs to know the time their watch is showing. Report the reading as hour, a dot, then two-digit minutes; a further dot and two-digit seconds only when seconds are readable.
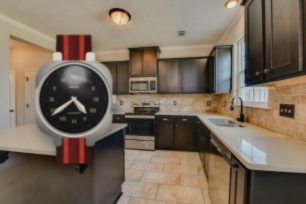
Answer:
4.39
